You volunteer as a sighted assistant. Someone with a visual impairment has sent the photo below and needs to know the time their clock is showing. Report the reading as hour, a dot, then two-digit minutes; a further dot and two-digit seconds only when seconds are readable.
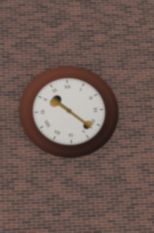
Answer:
10.22
